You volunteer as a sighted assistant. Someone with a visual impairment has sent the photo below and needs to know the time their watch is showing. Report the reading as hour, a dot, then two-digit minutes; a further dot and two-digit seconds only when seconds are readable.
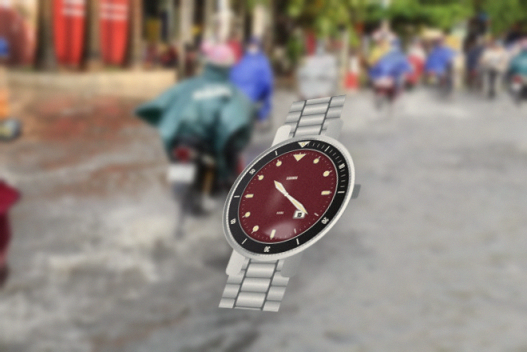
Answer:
10.21
